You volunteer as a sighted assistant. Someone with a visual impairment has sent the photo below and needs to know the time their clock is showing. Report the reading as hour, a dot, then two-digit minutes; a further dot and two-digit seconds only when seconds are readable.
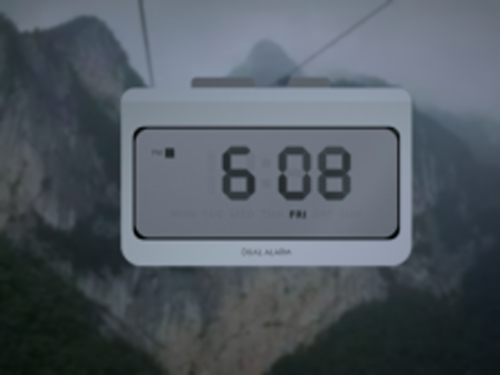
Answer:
6.08
